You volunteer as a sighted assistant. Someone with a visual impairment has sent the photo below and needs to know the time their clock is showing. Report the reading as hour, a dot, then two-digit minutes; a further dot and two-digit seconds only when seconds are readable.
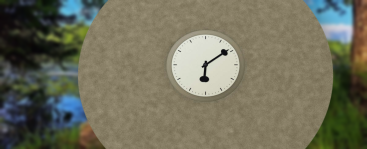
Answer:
6.09
